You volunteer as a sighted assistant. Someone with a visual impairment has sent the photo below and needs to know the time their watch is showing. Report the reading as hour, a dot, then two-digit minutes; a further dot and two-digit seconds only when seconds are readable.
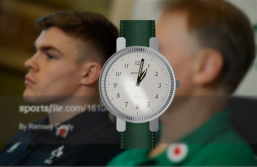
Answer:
1.02
